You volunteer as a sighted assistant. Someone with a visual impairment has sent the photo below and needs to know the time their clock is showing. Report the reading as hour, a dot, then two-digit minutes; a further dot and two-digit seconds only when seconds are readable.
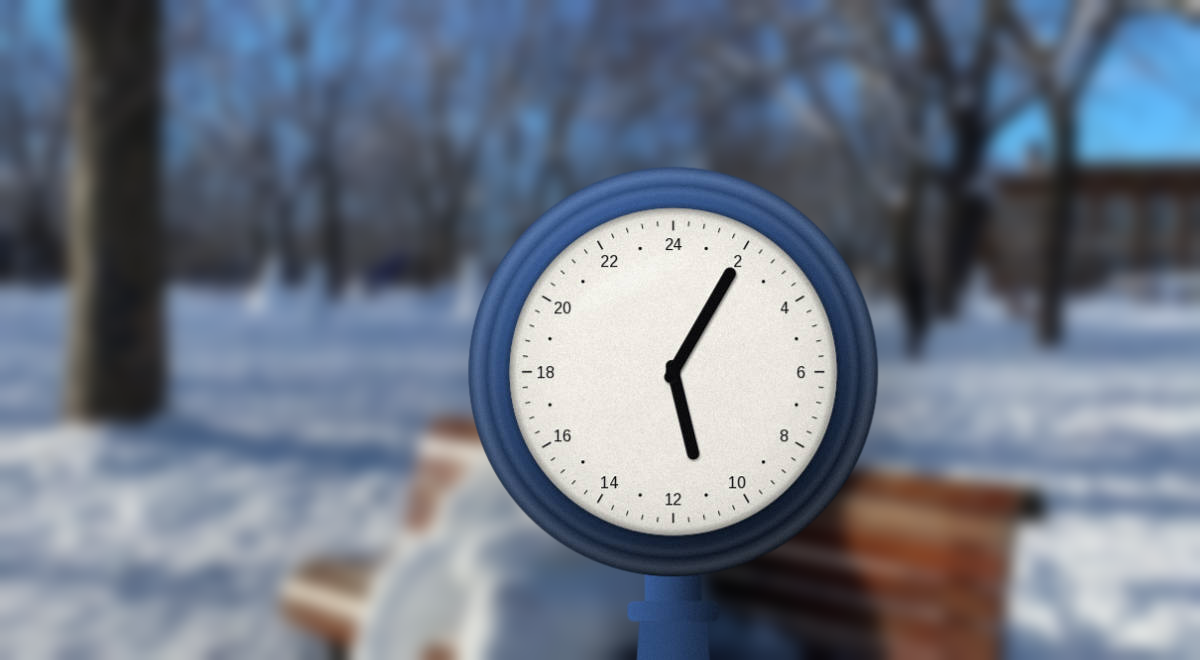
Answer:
11.05
